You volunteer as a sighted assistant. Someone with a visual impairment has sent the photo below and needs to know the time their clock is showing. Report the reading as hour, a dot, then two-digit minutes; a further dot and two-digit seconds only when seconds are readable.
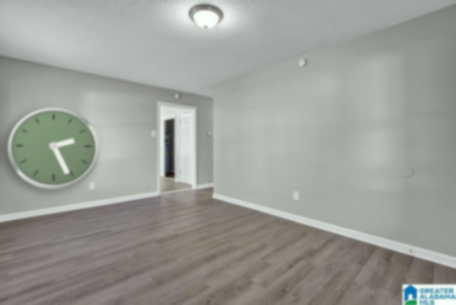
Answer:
2.26
